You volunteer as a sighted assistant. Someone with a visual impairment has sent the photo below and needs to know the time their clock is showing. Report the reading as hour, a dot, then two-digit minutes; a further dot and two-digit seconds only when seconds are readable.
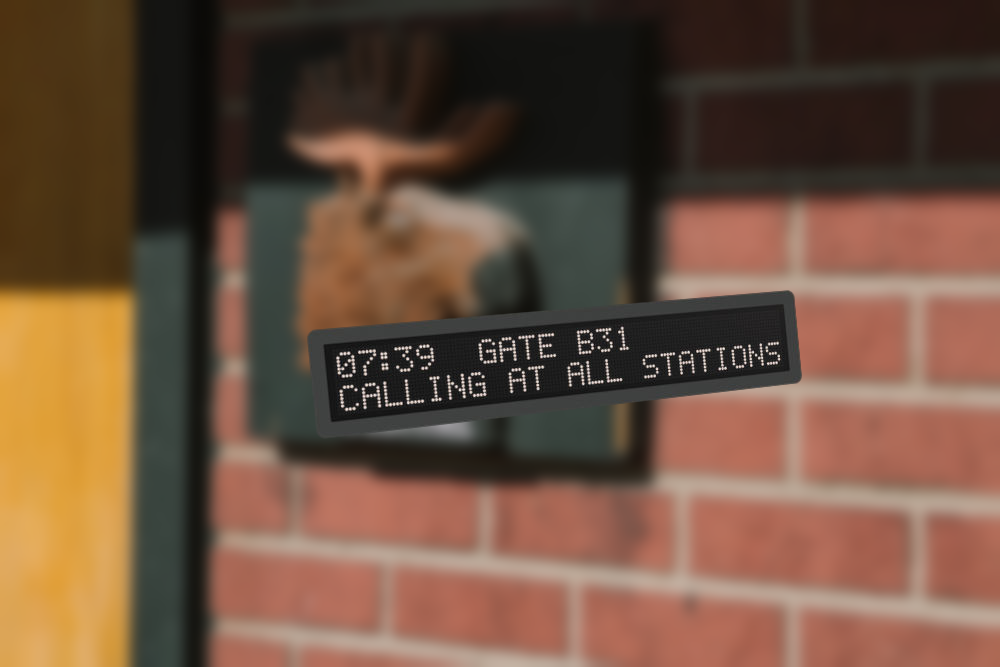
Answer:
7.39
